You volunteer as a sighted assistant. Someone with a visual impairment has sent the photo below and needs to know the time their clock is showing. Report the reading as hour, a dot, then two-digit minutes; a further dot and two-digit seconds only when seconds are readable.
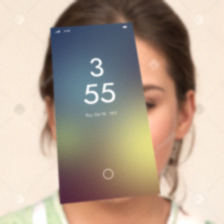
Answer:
3.55
